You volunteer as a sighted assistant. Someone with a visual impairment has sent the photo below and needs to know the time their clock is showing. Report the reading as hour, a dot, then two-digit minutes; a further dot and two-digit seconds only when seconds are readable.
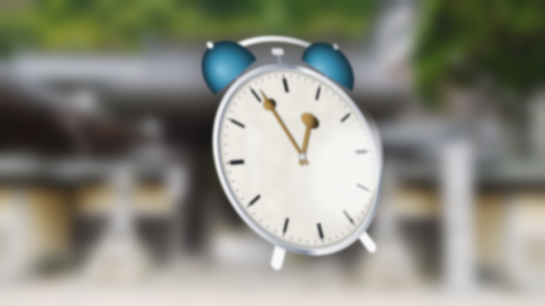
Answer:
12.56
